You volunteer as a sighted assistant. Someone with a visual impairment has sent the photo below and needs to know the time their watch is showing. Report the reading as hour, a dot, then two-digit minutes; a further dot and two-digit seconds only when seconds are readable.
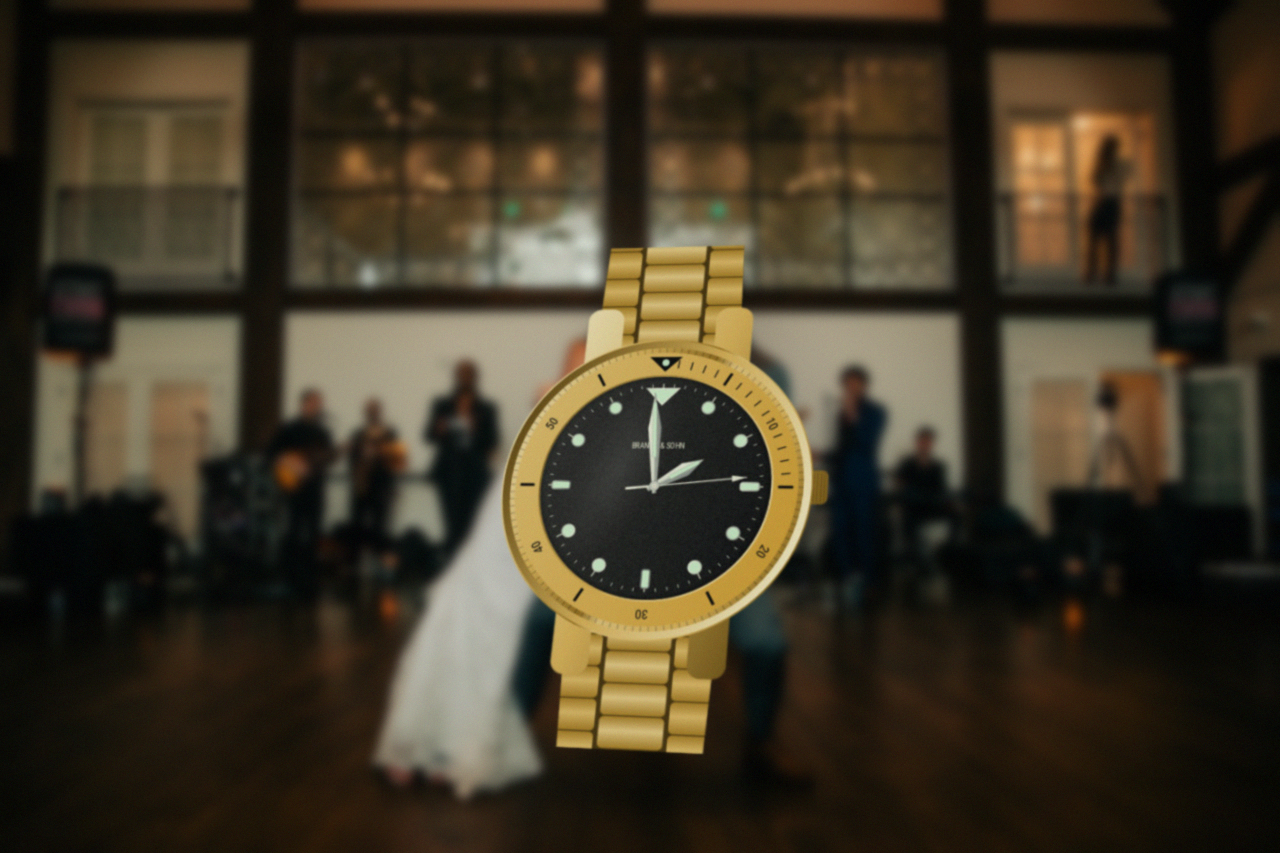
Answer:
1.59.14
